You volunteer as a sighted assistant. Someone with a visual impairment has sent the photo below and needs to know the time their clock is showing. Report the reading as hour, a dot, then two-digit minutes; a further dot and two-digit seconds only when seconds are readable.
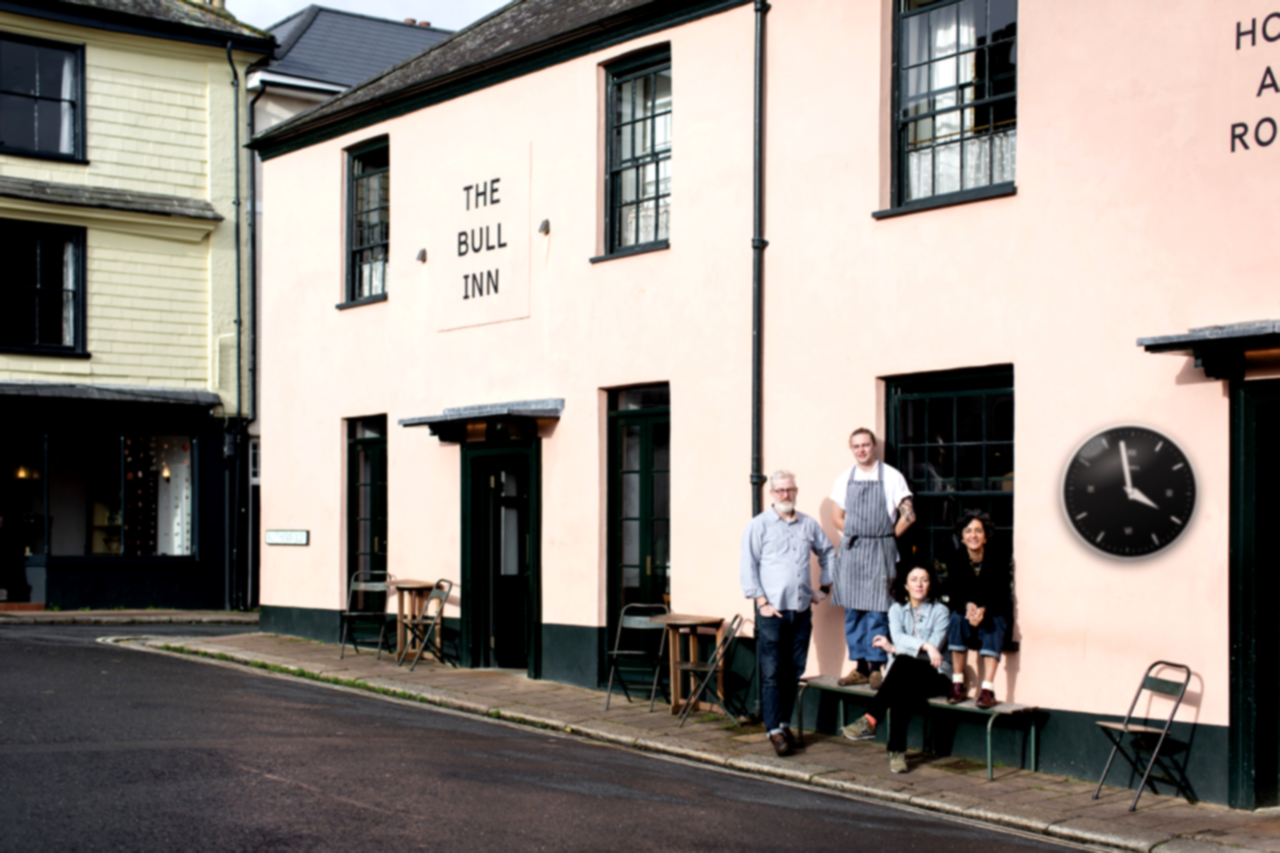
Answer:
3.58
